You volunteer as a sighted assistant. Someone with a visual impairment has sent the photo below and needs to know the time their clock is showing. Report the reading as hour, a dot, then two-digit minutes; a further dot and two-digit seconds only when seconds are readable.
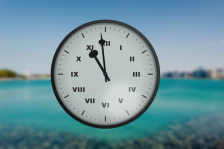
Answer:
10.59
